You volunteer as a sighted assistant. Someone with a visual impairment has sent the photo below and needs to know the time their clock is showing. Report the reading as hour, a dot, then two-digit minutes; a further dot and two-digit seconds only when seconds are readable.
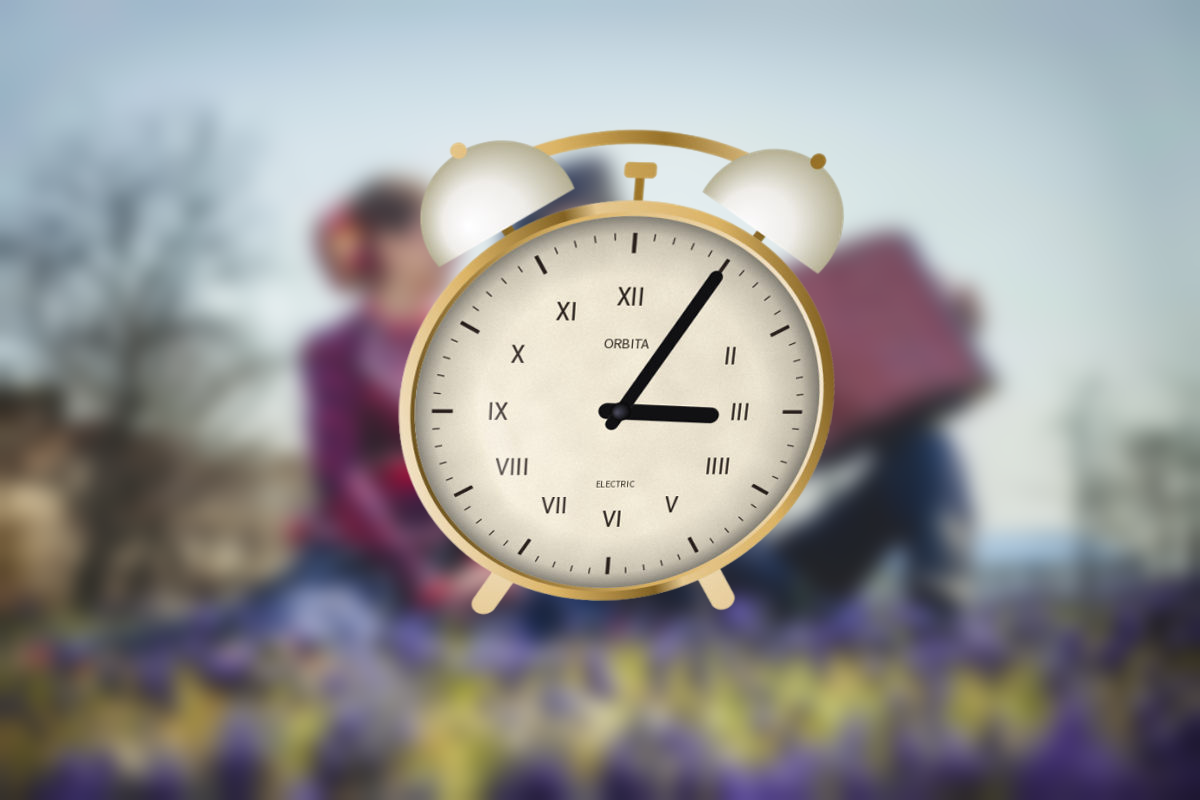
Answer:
3.05
